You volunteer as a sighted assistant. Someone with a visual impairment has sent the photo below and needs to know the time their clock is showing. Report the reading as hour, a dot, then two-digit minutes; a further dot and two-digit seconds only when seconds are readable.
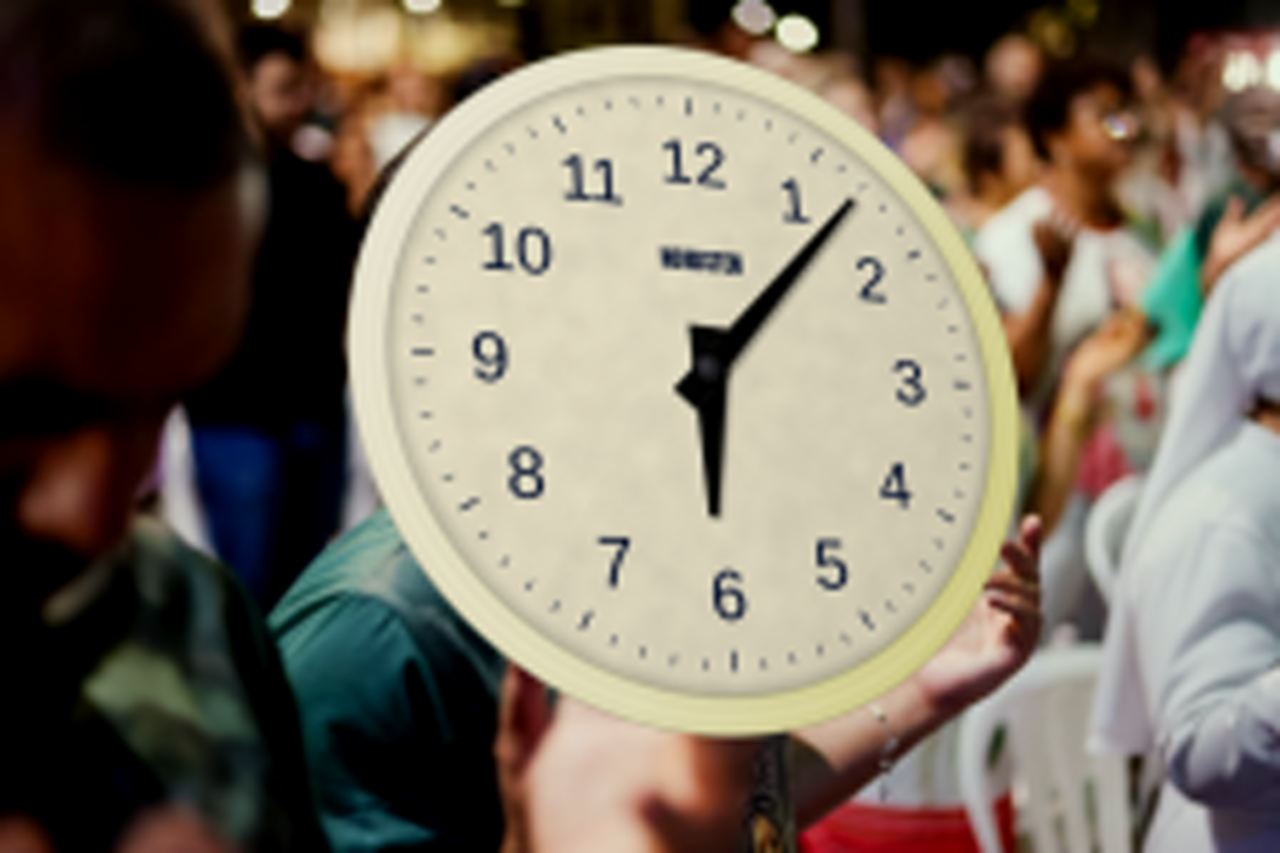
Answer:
6.07
